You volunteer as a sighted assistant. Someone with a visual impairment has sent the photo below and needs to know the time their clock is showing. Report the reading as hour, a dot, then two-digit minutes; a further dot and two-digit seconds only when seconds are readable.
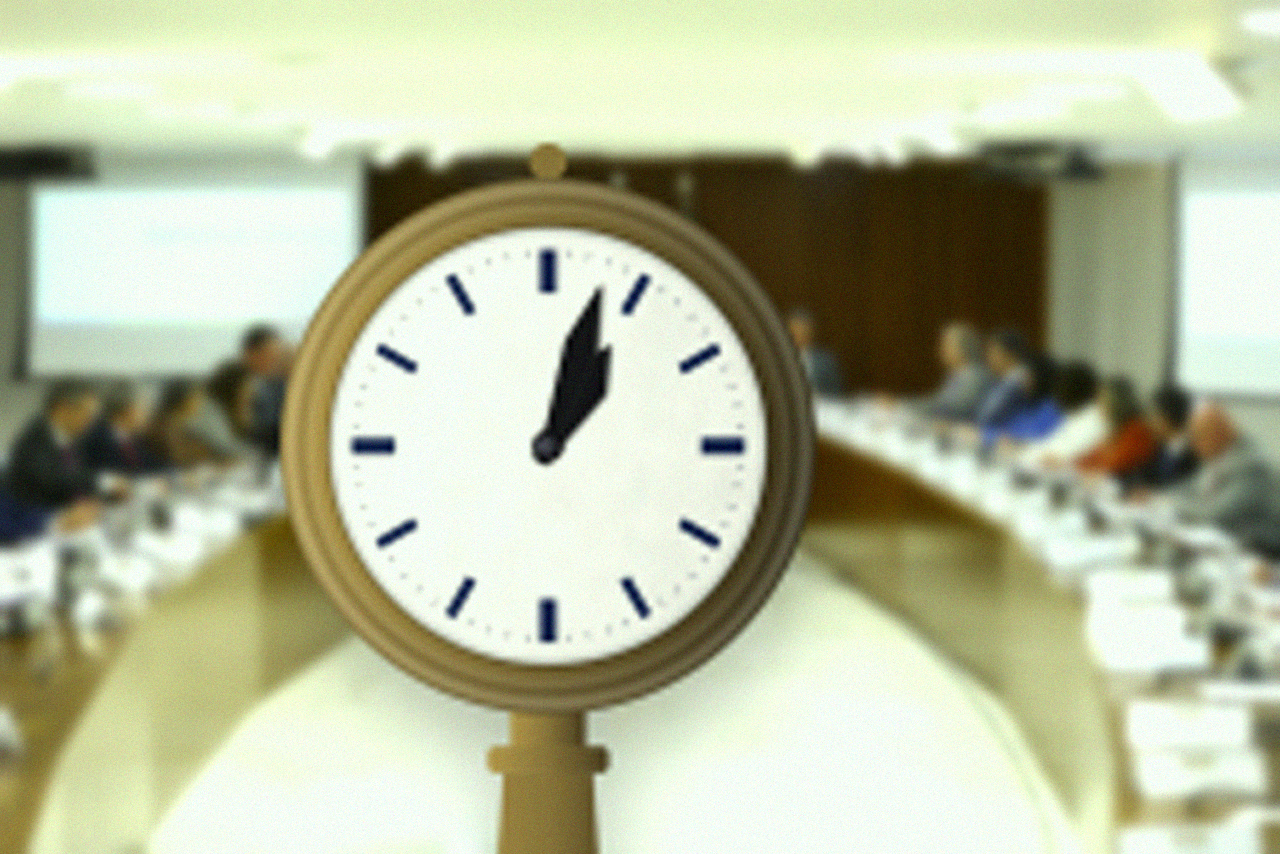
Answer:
1.03
